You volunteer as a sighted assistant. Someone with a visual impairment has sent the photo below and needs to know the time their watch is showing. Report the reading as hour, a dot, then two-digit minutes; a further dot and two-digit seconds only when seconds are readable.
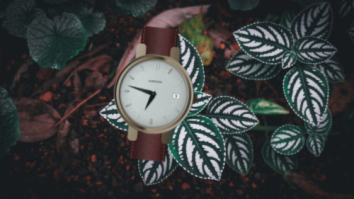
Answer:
6.47
